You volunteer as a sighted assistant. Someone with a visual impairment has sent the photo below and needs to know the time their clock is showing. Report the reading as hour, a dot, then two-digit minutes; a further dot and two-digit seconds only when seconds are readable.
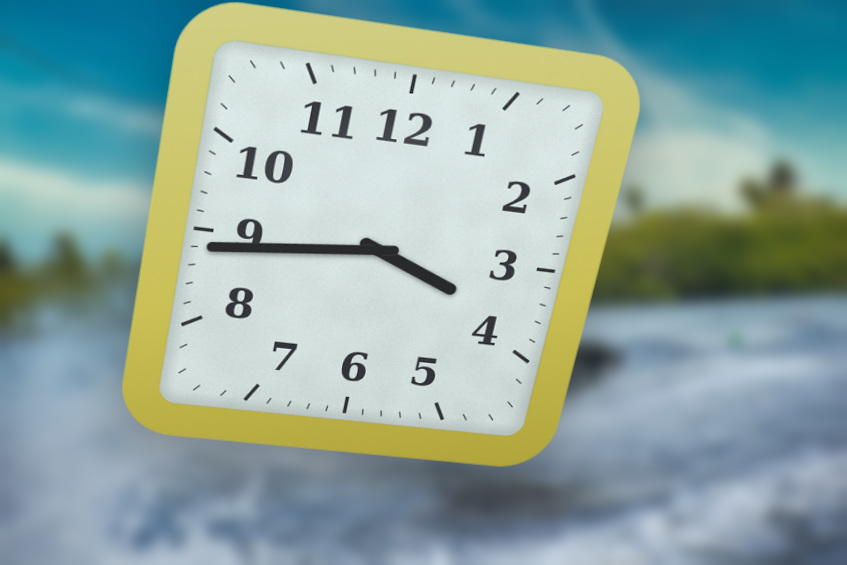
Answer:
3.44
